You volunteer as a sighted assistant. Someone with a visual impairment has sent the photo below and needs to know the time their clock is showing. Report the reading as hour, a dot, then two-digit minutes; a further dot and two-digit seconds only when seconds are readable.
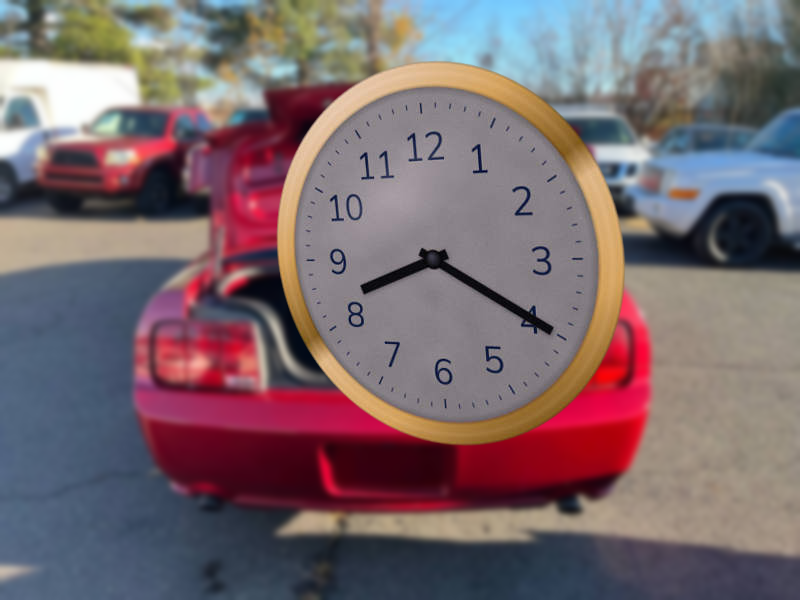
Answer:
8.20
